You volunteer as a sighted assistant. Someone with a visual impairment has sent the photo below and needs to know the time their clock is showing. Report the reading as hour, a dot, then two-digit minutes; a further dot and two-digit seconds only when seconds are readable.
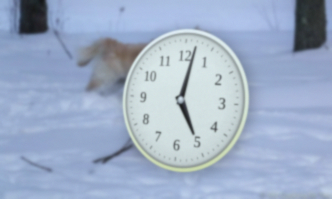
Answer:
5.02
